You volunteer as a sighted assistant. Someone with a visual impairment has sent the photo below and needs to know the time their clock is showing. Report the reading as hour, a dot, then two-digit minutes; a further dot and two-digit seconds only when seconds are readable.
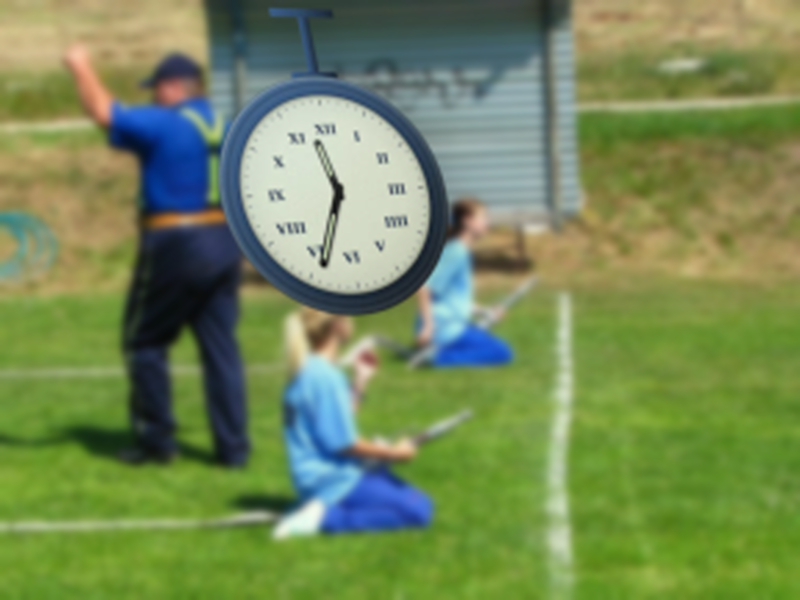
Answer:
11.34
